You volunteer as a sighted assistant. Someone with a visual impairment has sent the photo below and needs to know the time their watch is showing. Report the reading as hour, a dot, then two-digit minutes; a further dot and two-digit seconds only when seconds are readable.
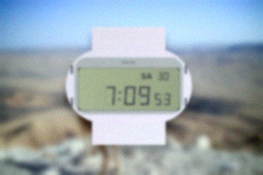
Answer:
7.09.53
